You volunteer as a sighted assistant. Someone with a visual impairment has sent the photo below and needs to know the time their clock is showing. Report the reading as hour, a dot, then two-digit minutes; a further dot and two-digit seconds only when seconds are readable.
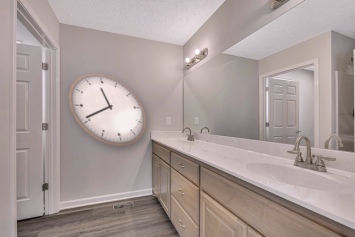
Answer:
11.41
